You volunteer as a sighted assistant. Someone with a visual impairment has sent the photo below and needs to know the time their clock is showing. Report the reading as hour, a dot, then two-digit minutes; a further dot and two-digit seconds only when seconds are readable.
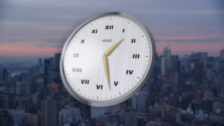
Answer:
1.27
